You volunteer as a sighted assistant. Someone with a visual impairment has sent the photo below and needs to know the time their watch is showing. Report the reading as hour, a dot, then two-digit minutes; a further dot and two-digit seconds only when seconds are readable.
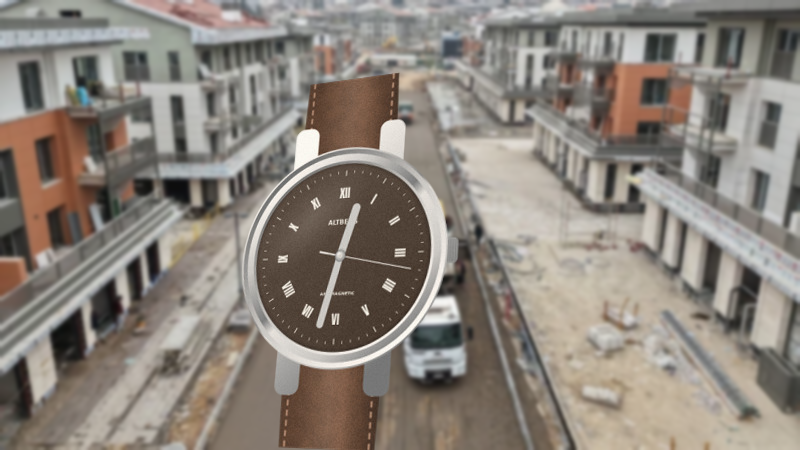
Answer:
12.32.17
